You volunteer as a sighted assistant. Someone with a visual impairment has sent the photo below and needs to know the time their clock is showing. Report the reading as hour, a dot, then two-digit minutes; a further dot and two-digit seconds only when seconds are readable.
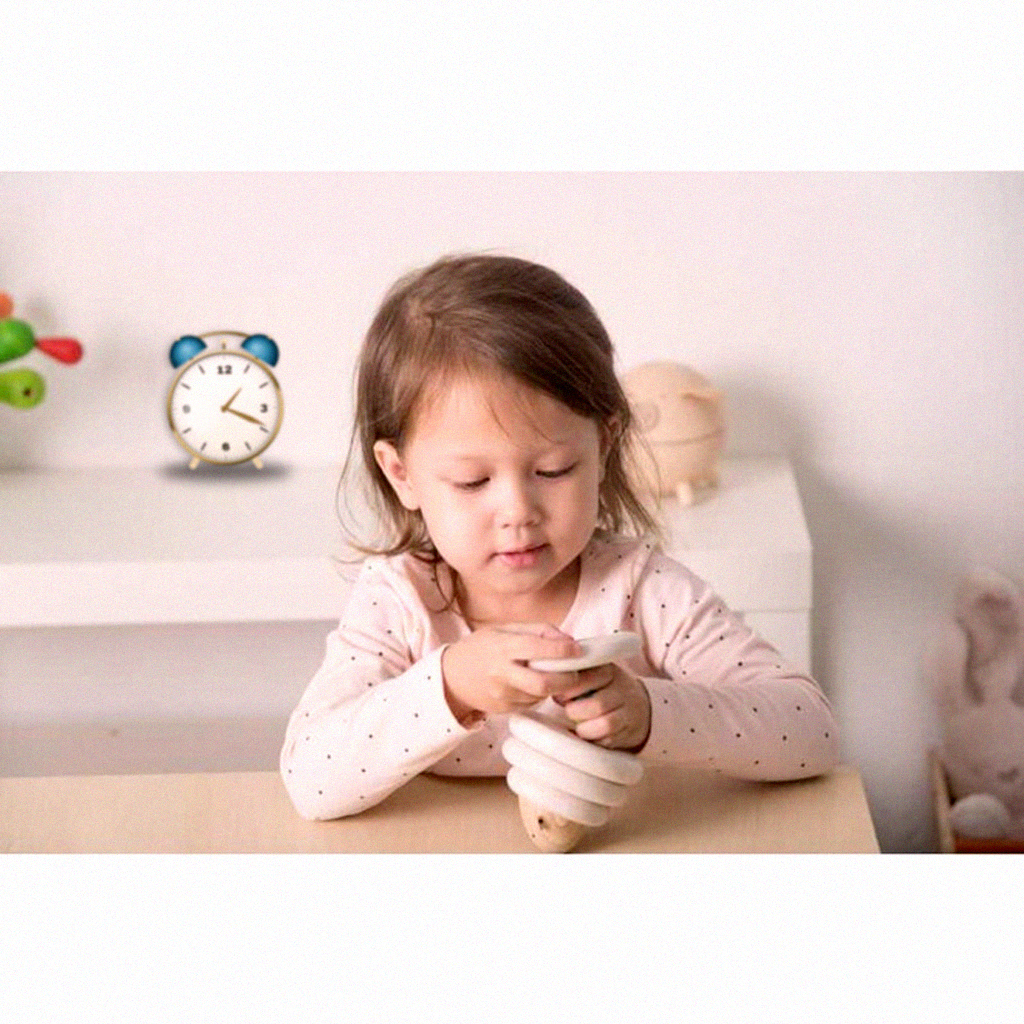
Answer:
1.19
